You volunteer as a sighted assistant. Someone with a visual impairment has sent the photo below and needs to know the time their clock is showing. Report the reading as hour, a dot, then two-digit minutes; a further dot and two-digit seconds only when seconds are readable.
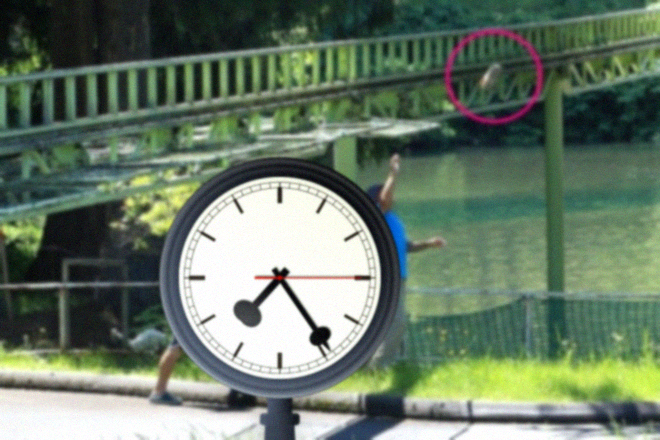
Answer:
7.24.15
